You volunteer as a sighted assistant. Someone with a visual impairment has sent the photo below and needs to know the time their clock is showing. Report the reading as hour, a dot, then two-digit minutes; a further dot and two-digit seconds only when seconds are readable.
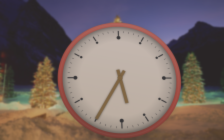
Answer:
5.35
